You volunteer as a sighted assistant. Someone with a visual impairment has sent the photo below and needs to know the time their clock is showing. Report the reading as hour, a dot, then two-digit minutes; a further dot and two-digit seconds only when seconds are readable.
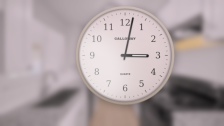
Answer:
3.02
